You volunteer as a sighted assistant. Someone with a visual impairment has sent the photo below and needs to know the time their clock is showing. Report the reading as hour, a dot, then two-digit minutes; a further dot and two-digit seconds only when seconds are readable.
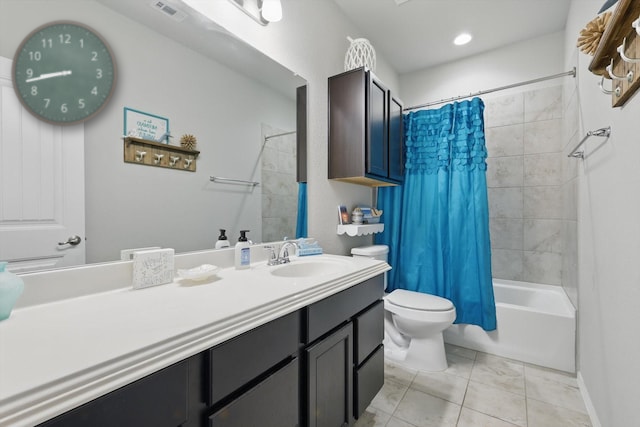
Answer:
8.43
